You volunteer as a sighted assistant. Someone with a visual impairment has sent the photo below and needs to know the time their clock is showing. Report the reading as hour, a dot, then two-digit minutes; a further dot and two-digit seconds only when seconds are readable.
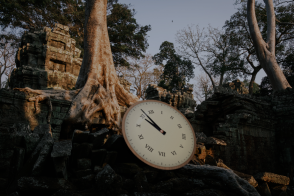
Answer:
10.57
